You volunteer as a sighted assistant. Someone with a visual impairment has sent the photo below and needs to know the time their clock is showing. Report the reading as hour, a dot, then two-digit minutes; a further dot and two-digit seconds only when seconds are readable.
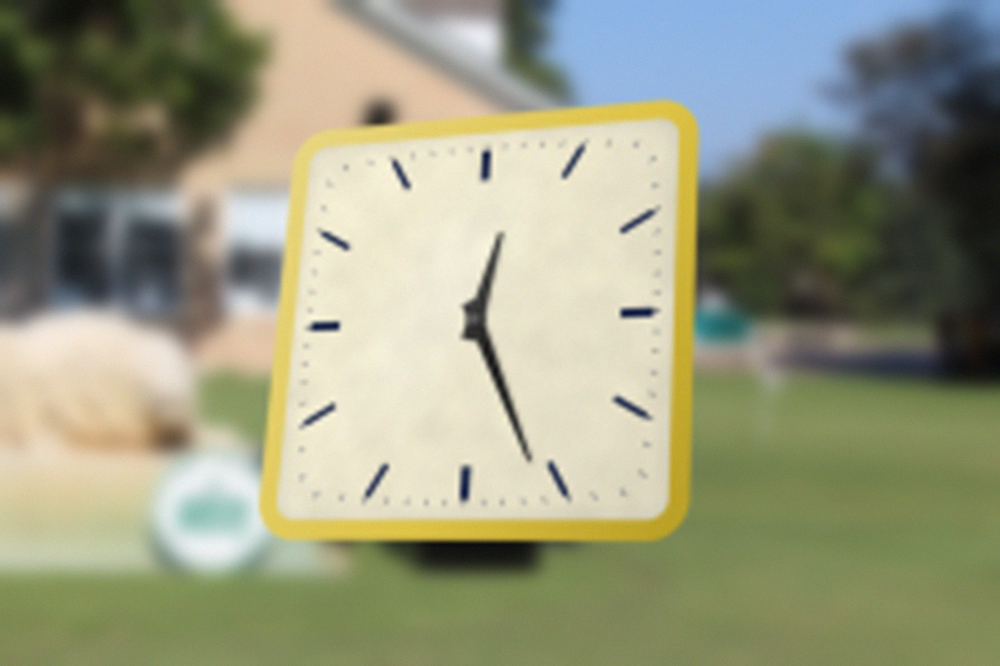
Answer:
12.26
